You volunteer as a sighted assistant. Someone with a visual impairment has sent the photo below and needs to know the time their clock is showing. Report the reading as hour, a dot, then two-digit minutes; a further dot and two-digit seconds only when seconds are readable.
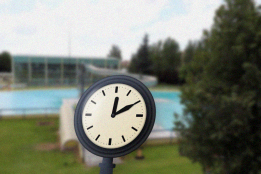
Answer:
12.10
